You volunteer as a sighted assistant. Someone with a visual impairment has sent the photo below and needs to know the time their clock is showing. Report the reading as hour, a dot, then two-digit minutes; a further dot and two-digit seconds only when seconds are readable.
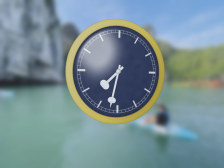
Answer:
7.32
